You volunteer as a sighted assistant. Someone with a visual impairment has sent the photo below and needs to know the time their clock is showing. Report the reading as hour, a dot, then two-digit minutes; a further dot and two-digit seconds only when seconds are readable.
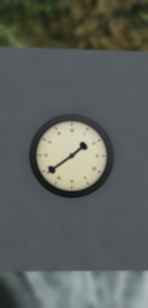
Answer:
1.39
